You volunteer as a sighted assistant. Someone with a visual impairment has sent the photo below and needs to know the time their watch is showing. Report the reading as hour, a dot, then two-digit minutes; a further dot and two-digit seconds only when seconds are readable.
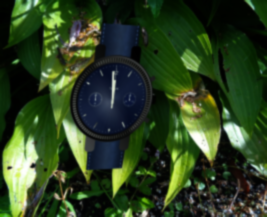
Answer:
11.59
